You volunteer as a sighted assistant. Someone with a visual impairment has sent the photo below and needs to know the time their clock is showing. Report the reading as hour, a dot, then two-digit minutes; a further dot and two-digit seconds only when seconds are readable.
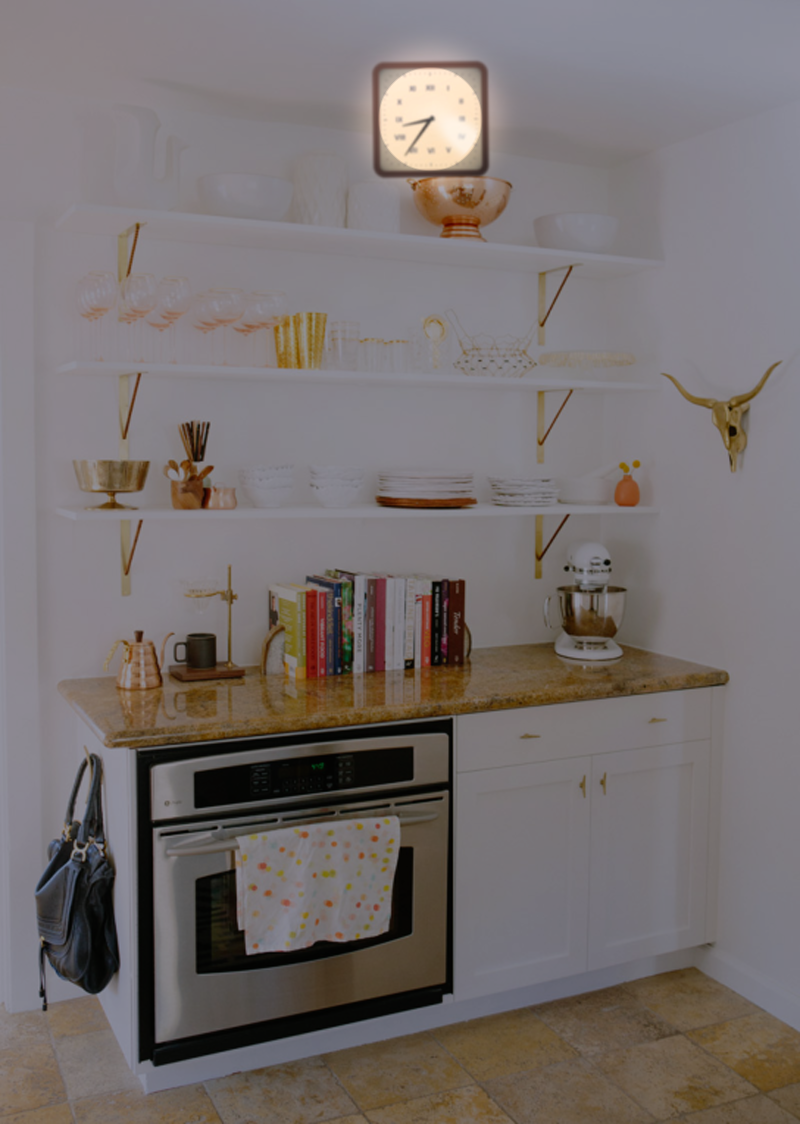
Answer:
8.36
